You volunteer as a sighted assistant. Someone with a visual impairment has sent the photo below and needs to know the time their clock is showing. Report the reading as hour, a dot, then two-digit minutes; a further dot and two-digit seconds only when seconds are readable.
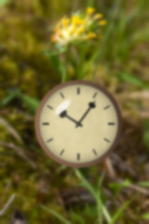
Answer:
10.06
